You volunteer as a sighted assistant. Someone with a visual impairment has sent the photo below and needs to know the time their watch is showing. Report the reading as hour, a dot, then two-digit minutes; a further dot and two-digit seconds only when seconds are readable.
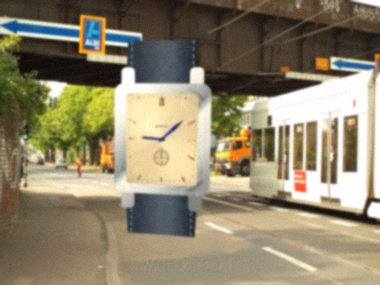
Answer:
9.08
